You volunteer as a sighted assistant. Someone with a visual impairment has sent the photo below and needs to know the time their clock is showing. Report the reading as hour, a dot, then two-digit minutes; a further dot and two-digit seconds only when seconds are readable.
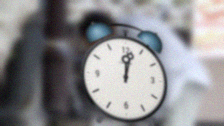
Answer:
12.02
